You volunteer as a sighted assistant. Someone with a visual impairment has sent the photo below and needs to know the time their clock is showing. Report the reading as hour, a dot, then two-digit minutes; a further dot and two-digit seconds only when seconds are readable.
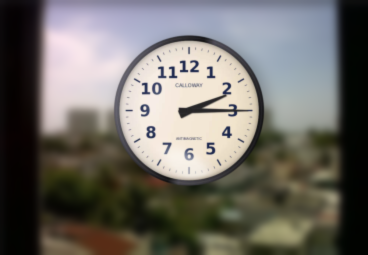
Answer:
2.15
